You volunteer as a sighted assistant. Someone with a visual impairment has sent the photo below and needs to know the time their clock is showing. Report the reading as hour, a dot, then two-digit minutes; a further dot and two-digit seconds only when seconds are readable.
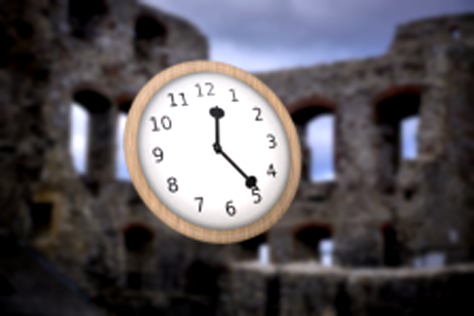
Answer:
12.24
